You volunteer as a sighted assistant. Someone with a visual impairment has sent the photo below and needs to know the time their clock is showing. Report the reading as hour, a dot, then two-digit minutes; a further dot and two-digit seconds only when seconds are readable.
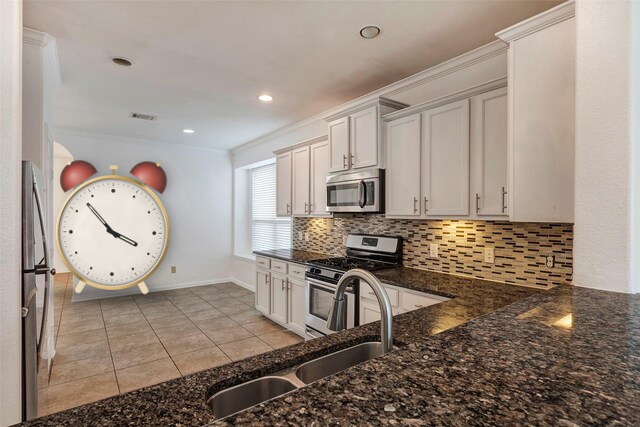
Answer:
3.53
